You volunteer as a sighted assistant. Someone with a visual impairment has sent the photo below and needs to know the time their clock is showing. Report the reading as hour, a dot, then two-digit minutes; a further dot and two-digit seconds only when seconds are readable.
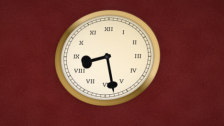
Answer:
8.28
